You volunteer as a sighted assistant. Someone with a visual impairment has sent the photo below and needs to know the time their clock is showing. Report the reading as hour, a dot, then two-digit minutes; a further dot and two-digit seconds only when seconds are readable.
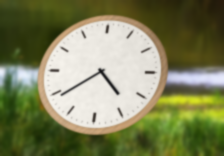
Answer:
4.39
